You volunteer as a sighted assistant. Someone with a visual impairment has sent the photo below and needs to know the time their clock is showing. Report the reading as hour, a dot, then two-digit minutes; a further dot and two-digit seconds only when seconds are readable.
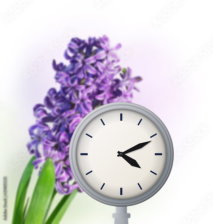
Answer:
4.11
